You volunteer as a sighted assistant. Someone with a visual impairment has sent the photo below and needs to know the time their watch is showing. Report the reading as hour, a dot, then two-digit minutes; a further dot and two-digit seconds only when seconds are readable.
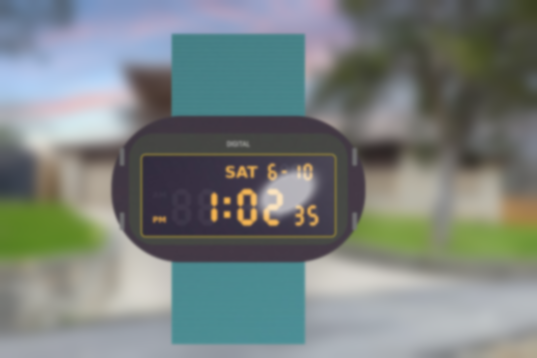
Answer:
1.02.35
